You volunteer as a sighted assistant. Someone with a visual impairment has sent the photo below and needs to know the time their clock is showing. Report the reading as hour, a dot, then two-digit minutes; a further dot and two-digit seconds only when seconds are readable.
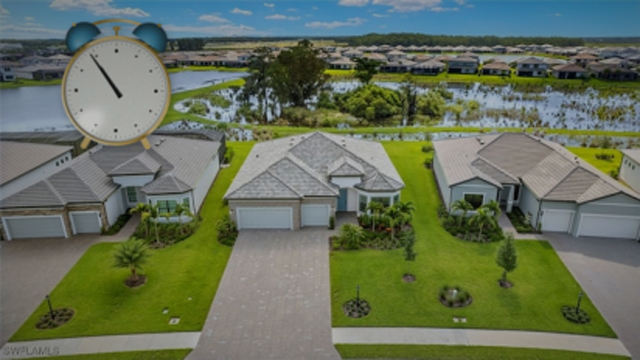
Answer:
10.54
